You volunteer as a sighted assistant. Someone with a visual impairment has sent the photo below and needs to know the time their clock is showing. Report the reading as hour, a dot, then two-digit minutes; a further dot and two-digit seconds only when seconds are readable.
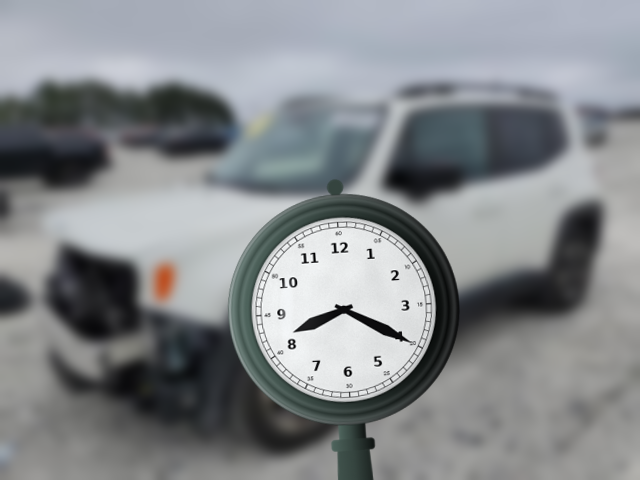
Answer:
8.20
